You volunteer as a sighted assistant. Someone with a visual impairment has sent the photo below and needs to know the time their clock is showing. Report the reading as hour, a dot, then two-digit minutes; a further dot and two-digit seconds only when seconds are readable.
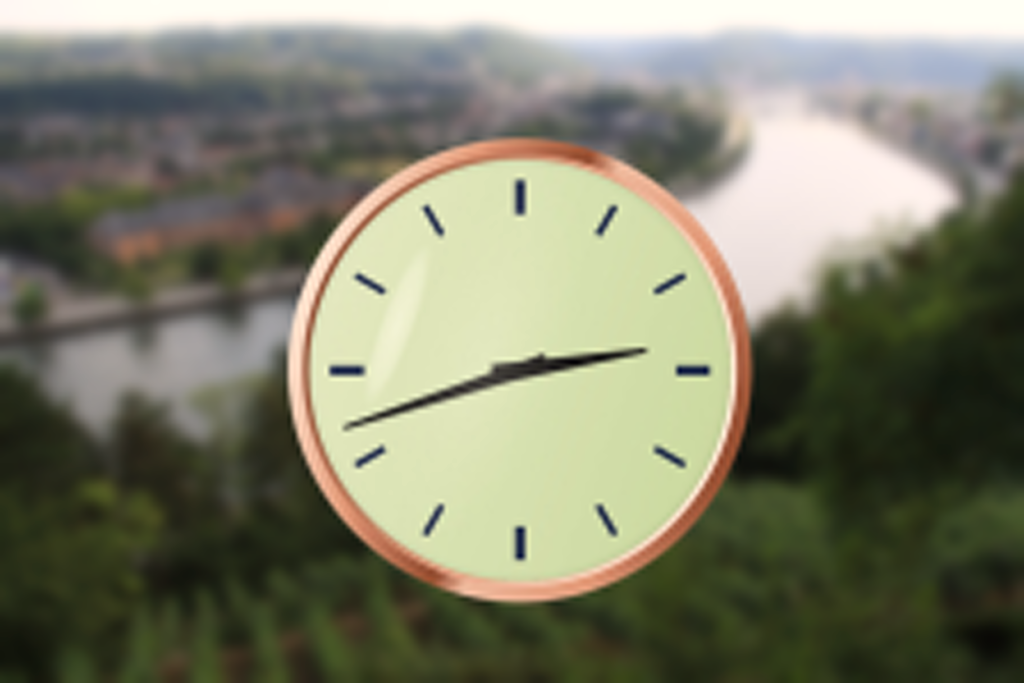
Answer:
2.42
